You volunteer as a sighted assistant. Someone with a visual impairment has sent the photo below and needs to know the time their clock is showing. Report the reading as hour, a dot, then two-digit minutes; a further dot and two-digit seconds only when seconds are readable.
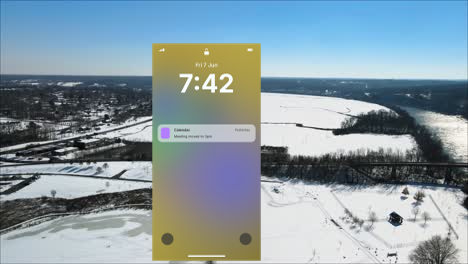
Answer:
7.42
